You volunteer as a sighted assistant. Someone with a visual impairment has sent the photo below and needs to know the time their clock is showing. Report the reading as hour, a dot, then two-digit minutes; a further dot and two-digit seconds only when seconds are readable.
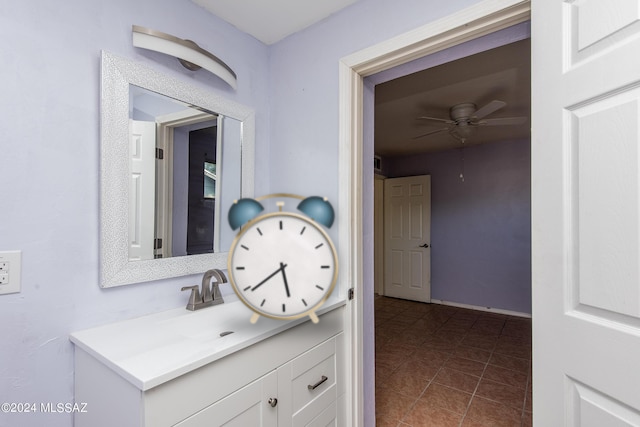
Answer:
5.39
